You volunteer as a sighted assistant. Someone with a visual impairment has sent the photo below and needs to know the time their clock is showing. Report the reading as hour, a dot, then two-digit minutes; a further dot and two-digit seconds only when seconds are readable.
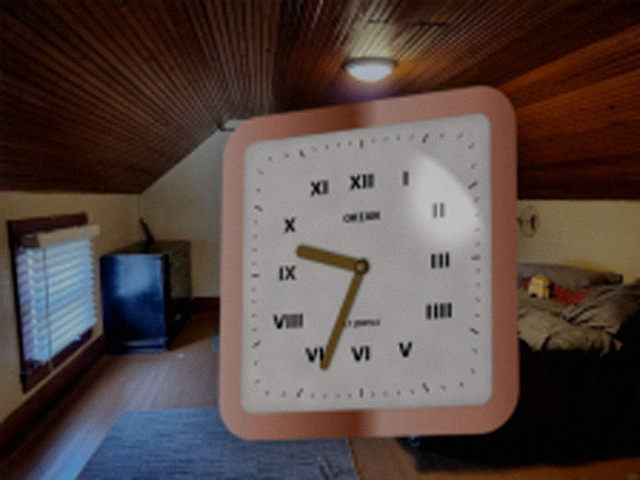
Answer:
9.34
